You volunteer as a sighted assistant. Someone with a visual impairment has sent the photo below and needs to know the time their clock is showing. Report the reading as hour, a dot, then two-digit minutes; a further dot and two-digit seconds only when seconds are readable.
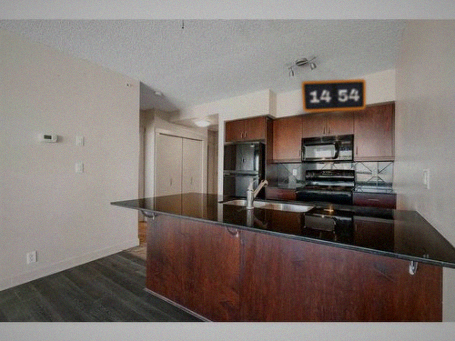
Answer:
14.54
